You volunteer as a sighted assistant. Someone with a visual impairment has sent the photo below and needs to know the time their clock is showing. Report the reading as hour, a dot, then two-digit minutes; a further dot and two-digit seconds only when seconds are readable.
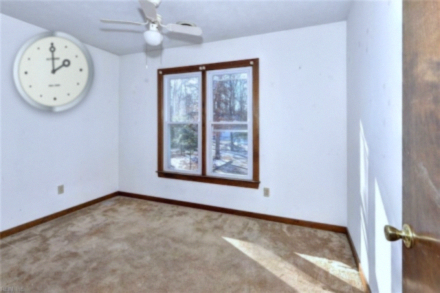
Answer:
2.00
